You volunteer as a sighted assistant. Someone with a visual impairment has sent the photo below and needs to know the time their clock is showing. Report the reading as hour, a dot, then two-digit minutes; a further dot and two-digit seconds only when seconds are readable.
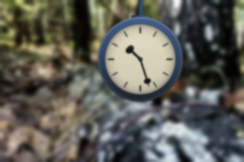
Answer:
10.27
